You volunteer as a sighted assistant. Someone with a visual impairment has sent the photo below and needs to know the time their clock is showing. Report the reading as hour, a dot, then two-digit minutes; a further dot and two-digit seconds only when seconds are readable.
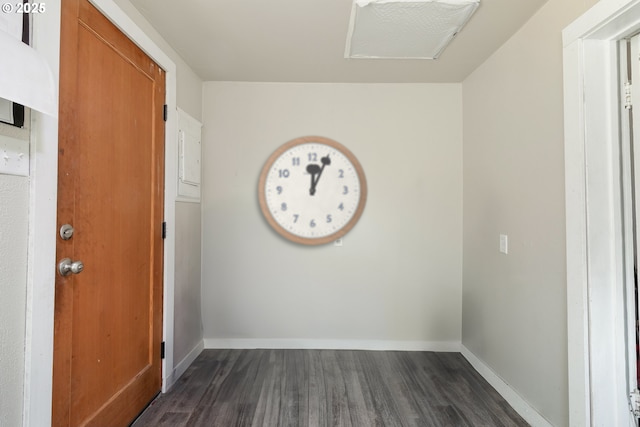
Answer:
12.04
